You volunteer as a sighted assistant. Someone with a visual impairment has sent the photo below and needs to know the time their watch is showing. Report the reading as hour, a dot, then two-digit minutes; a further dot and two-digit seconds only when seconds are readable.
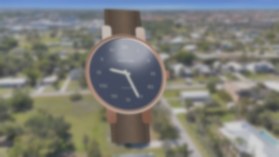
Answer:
9.26
